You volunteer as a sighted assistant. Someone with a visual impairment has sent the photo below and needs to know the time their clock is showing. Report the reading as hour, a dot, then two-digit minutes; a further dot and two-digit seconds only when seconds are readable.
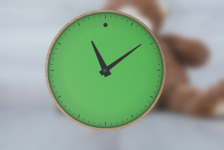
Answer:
11.09
